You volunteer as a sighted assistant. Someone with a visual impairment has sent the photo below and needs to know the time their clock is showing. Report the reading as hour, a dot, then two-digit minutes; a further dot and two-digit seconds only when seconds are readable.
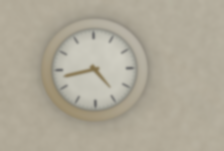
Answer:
4.43
